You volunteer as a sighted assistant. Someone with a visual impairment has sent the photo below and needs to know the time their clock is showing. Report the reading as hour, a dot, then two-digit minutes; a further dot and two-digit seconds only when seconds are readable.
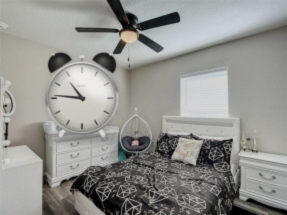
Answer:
10.46
